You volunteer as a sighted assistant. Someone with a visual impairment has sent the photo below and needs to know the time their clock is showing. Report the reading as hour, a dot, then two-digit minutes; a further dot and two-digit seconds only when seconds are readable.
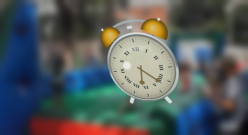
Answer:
6.22
